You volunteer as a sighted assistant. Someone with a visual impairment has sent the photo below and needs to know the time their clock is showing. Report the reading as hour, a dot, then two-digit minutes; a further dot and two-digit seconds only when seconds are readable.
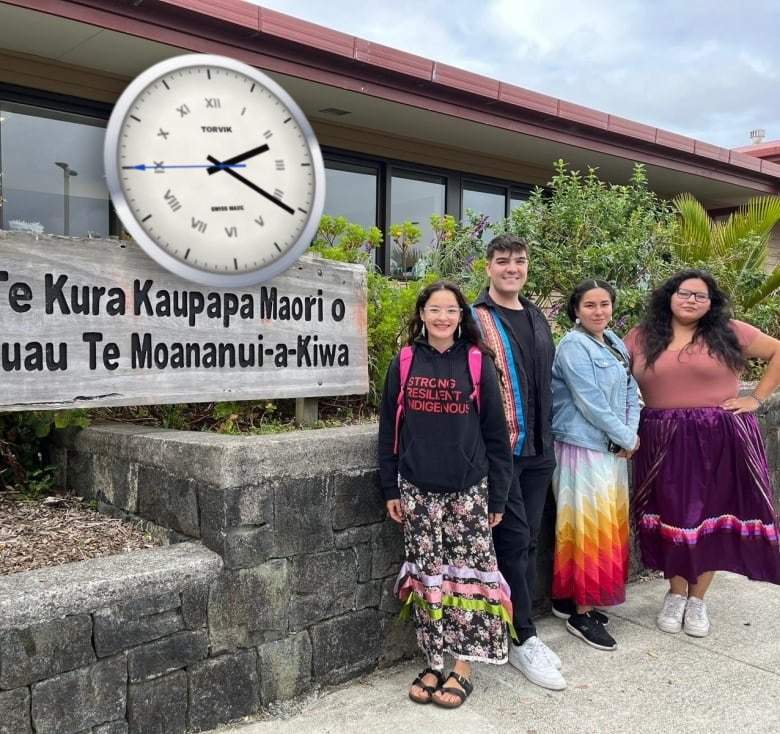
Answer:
2.20.45
